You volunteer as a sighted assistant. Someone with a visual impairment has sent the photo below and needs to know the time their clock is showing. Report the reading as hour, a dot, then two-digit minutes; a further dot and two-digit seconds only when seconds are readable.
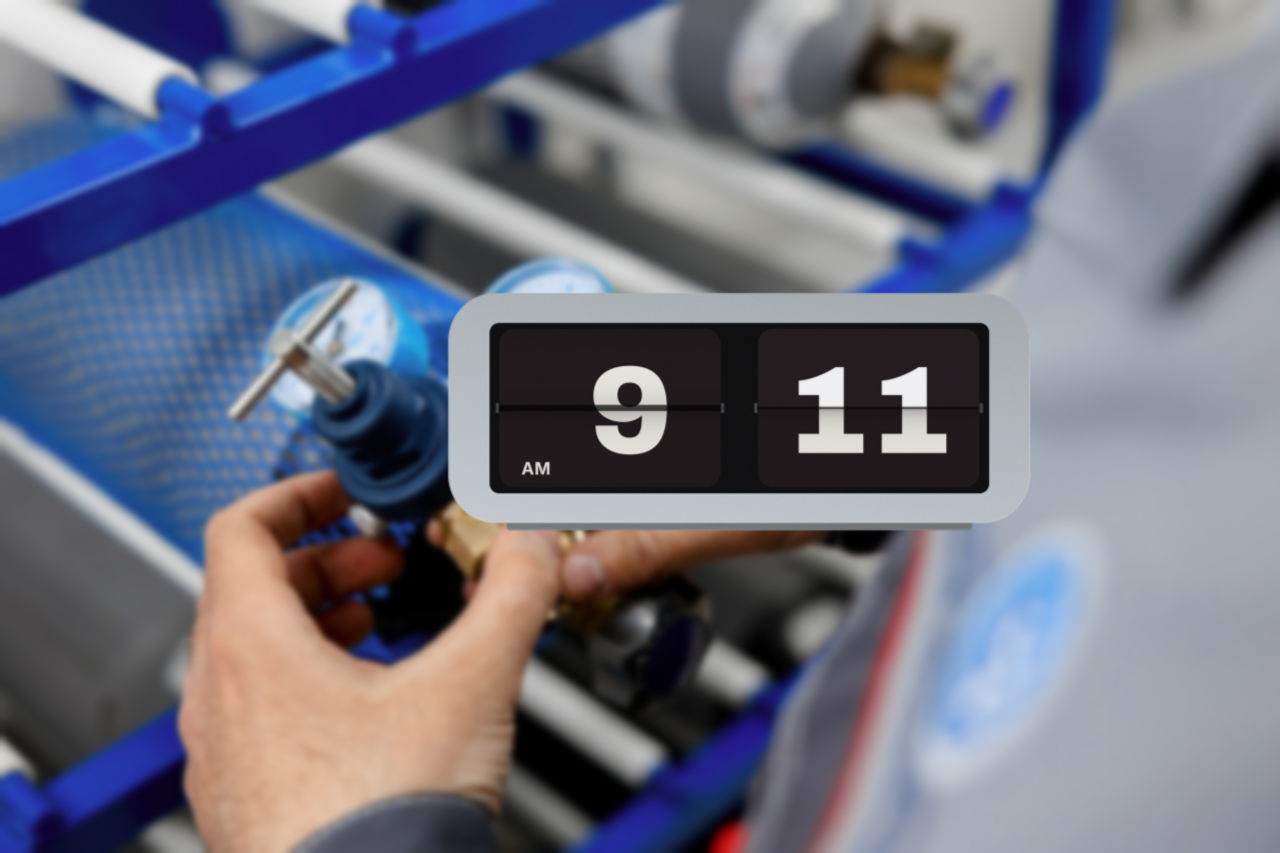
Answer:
9.11
